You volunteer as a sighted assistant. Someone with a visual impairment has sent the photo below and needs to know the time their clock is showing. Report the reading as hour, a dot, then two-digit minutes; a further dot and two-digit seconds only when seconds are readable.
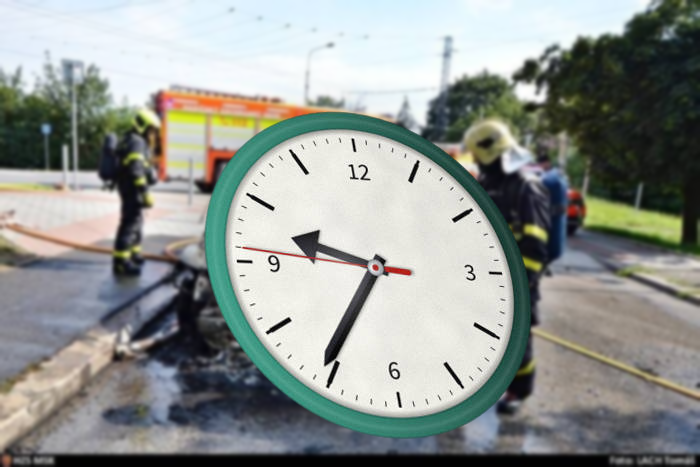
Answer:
9.35.46
